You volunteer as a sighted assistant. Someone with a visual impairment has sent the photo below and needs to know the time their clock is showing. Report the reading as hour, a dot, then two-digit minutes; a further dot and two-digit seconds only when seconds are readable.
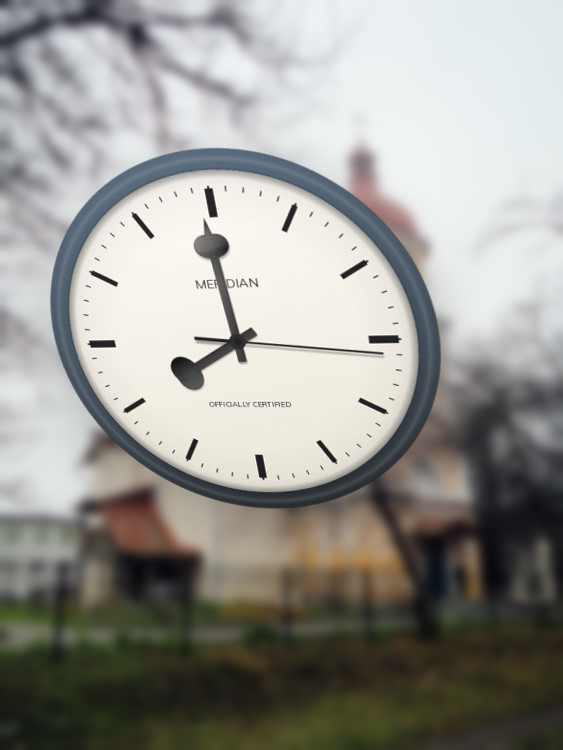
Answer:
7.59.16
